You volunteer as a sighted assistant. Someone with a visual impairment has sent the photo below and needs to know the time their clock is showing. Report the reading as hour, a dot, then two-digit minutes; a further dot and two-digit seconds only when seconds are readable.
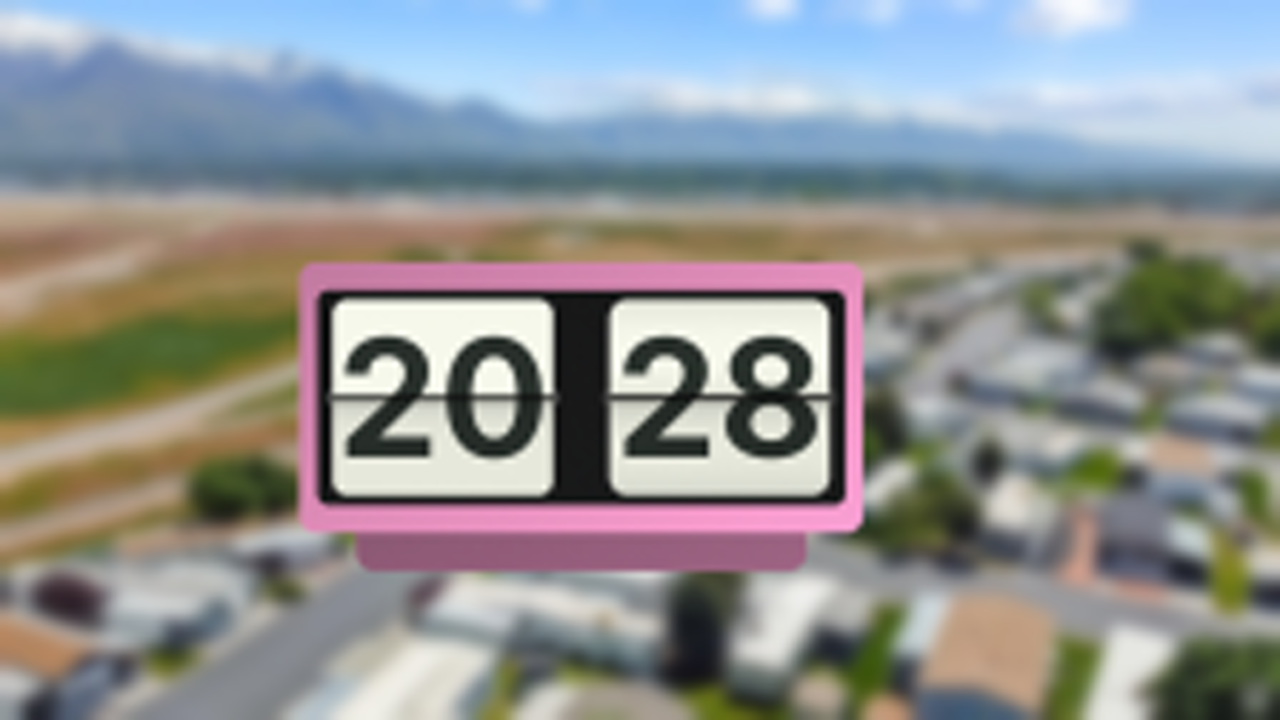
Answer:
20.28
